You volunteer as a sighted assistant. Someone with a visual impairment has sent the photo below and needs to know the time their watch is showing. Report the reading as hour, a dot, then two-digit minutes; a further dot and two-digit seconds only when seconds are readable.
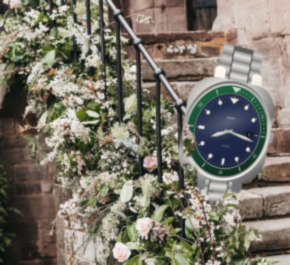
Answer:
8.17
